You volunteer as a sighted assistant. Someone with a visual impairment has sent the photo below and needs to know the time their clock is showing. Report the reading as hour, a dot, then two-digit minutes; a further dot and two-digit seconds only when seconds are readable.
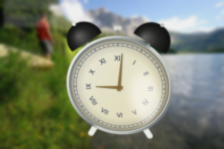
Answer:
9.01
